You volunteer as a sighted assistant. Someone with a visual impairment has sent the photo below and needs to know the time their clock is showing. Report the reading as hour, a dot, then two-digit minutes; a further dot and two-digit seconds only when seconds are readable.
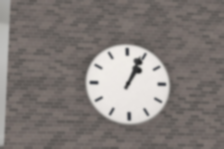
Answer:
1.04
